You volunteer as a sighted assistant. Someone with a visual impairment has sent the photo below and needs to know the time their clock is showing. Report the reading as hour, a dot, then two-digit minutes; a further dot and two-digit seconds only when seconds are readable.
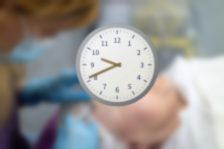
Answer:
9.41
